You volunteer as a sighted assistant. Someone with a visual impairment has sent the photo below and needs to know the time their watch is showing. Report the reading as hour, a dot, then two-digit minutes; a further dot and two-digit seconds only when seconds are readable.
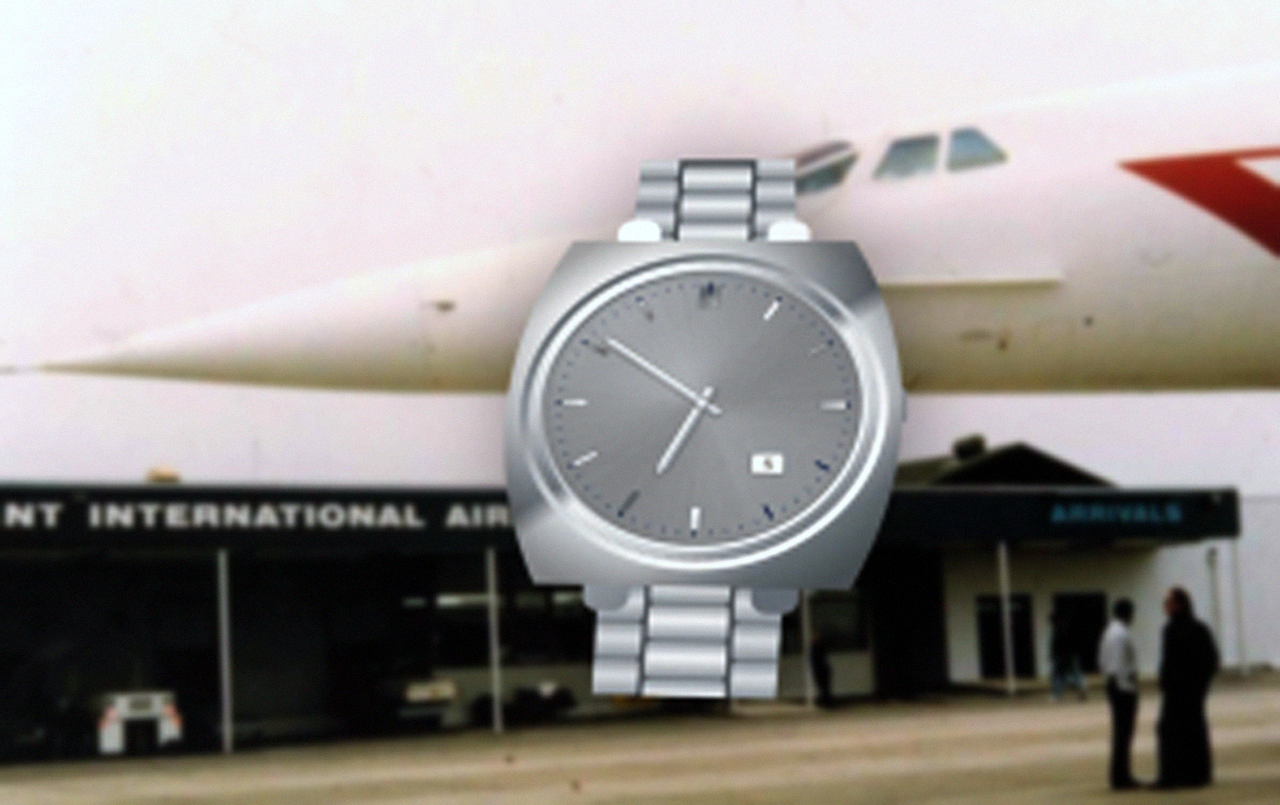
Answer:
6.51
